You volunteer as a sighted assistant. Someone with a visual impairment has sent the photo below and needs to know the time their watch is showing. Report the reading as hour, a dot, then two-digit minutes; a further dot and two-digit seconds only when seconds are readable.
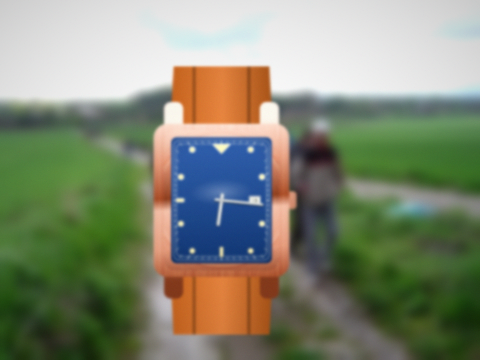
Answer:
6.16
